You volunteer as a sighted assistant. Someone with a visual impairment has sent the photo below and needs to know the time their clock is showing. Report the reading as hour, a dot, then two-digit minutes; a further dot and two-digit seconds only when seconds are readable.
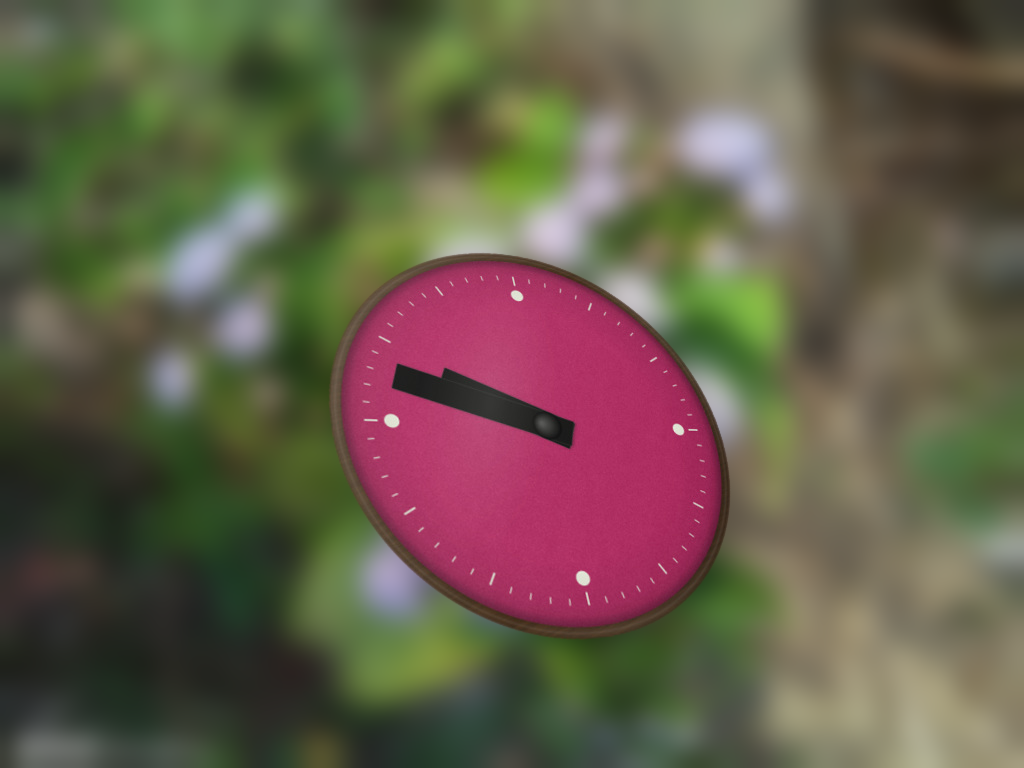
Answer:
9.48
